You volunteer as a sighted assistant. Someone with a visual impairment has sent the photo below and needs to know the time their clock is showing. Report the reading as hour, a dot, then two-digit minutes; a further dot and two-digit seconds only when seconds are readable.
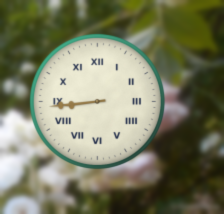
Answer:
8.44
